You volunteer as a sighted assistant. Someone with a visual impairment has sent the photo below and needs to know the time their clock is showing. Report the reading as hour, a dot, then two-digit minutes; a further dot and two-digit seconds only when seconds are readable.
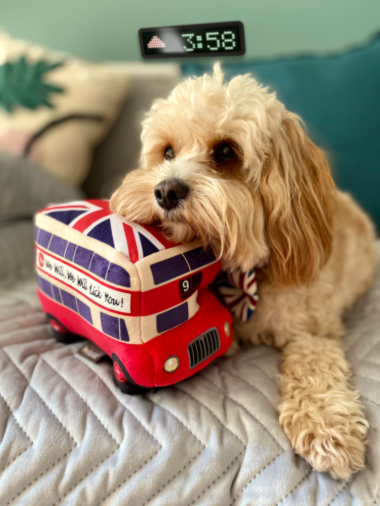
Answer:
3.58
